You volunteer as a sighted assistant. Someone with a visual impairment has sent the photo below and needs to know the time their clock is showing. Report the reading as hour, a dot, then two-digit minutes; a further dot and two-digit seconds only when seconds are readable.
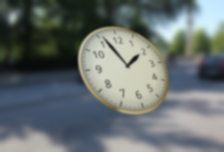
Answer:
1.56
